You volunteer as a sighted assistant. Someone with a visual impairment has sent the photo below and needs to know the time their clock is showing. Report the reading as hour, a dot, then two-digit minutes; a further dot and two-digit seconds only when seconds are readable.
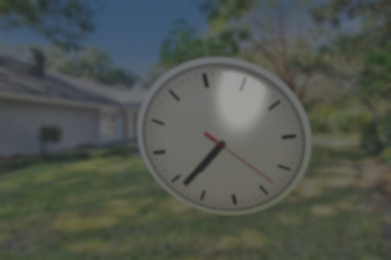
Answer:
7.38.23
